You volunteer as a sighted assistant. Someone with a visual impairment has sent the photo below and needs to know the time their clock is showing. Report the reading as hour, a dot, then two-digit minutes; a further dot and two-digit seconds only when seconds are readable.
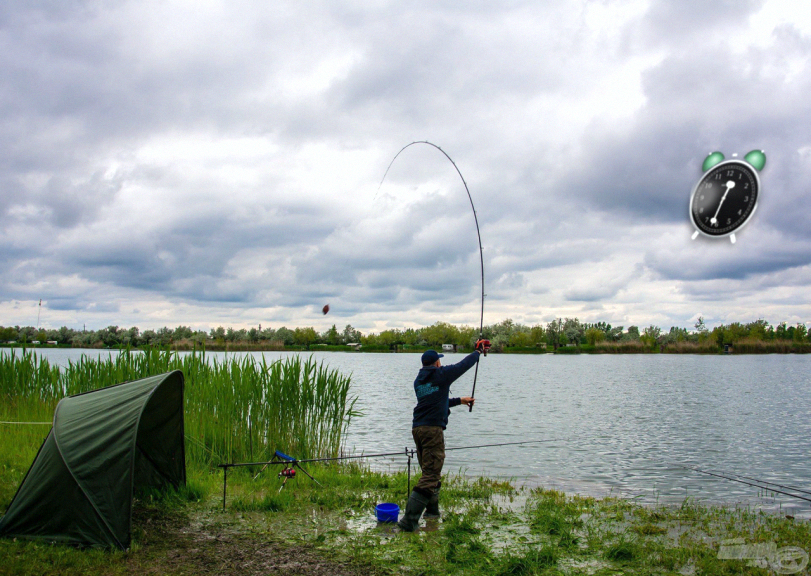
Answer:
12.32
